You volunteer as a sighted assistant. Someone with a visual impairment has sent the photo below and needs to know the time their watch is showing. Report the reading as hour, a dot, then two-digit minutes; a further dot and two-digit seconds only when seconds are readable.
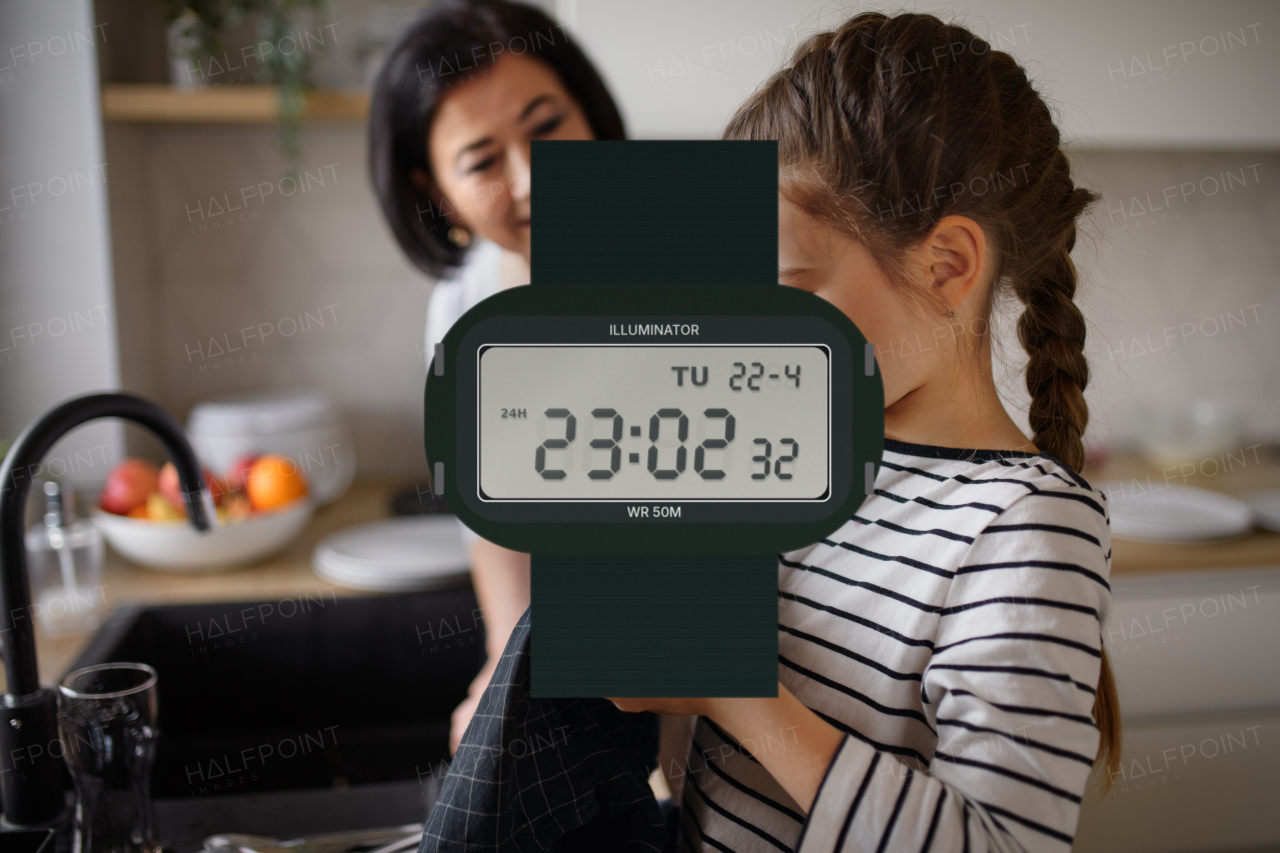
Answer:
23.02.32
